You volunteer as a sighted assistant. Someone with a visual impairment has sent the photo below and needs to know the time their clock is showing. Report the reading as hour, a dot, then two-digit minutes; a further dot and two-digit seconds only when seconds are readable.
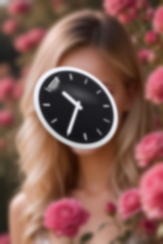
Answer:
10.35
